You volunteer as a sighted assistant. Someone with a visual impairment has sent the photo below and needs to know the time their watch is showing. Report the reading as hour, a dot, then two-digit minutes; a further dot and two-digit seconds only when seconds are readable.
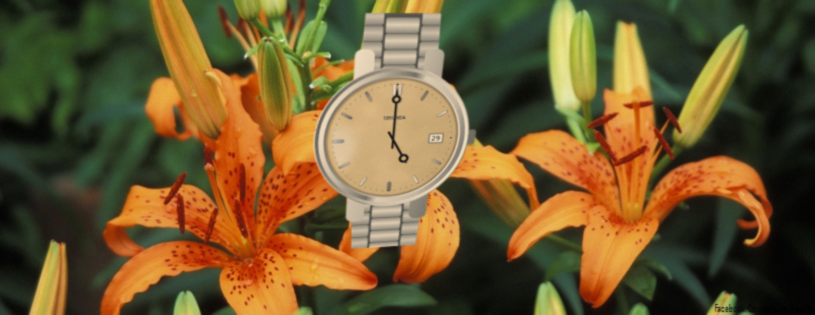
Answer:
5.00
